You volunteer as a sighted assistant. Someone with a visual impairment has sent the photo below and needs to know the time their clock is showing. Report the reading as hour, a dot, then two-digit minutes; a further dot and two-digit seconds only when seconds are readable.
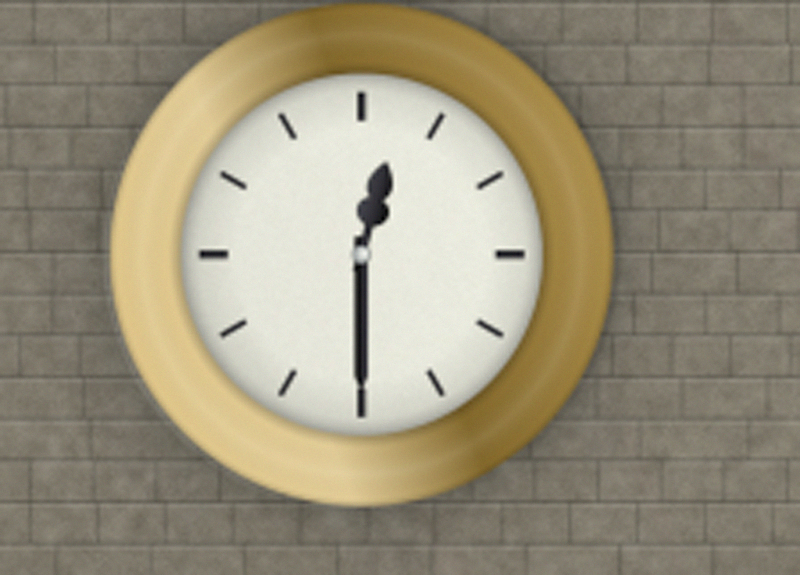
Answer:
12.30
